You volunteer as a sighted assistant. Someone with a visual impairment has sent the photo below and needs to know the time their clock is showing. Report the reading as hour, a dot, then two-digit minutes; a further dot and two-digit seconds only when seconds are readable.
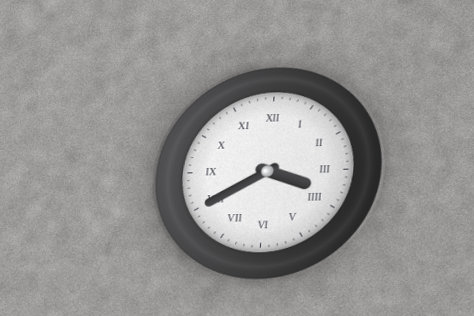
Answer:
3.40
